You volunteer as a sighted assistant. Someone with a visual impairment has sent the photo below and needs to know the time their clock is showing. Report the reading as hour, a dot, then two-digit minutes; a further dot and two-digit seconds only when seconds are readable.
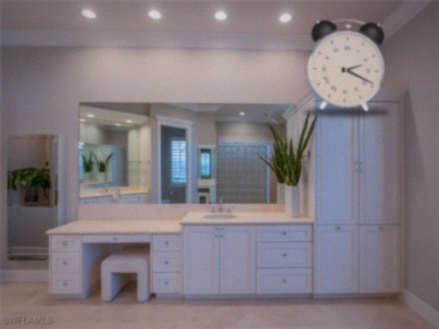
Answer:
2.19
